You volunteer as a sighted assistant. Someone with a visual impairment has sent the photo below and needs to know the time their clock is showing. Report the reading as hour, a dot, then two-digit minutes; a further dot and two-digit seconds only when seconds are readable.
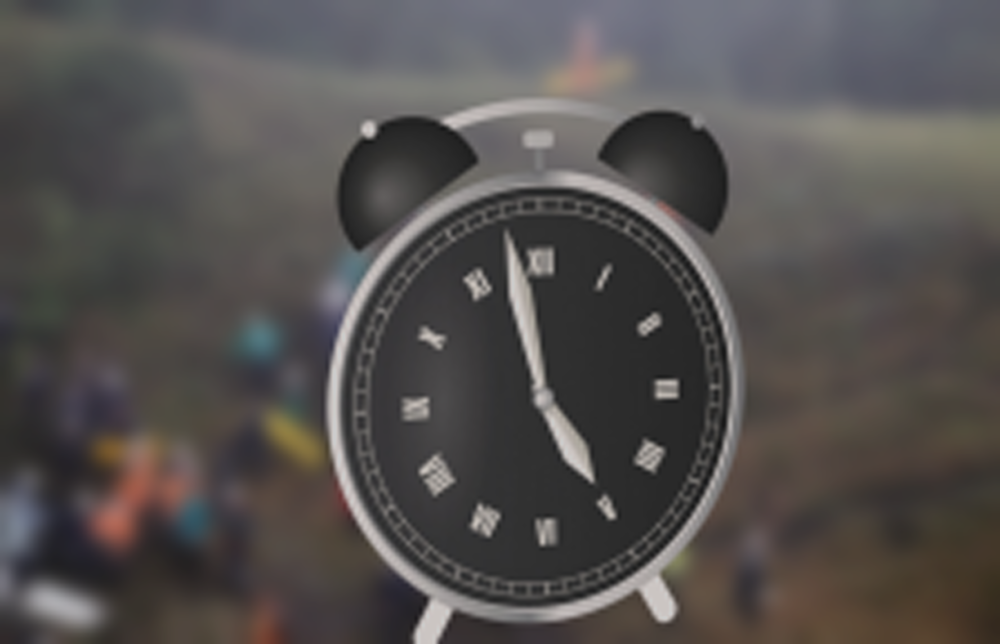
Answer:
4.58
